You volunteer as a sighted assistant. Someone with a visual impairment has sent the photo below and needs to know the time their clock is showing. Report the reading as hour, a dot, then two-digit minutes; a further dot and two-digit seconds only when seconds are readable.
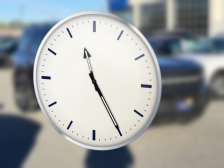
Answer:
11.25
